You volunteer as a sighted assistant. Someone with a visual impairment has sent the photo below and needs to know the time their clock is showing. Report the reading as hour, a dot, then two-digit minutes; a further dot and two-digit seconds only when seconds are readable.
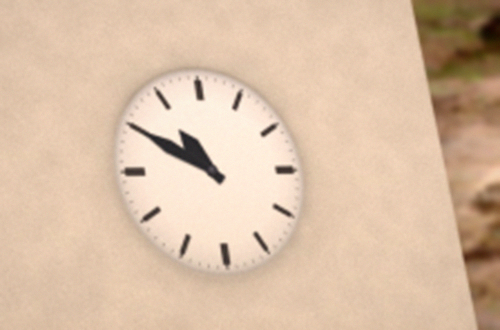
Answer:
10.50
